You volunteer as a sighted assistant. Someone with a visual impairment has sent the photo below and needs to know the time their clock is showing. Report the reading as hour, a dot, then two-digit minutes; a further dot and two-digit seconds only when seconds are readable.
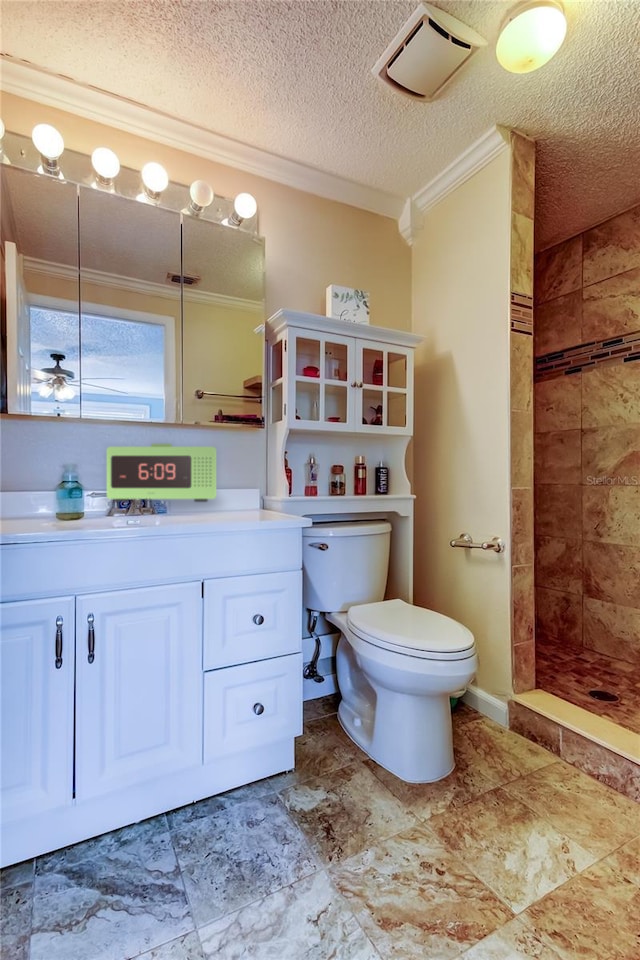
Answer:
6.09
